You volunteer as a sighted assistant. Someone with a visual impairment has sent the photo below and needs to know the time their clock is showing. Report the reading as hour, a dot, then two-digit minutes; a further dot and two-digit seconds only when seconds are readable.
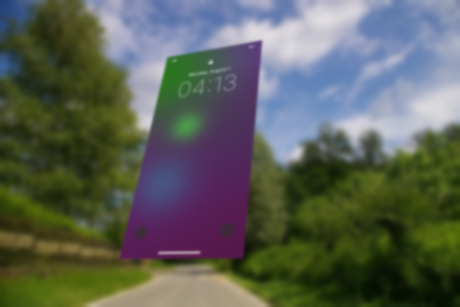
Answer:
4.13
